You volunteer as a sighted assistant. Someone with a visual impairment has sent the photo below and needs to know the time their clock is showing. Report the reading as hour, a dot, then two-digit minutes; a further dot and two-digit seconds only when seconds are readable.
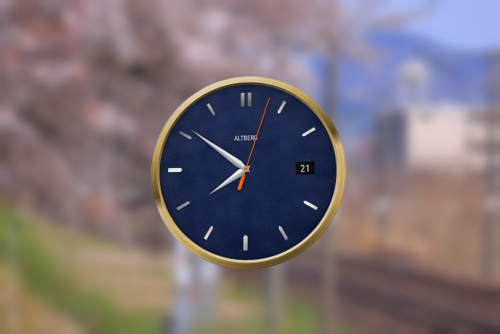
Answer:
7.51.03
